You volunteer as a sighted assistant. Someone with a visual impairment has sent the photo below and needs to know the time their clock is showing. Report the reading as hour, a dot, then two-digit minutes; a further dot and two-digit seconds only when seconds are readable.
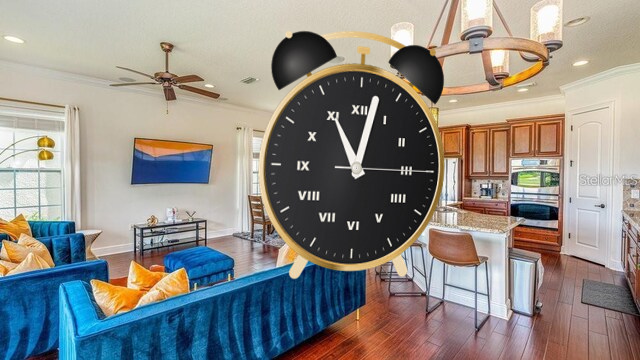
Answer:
11.02.15
